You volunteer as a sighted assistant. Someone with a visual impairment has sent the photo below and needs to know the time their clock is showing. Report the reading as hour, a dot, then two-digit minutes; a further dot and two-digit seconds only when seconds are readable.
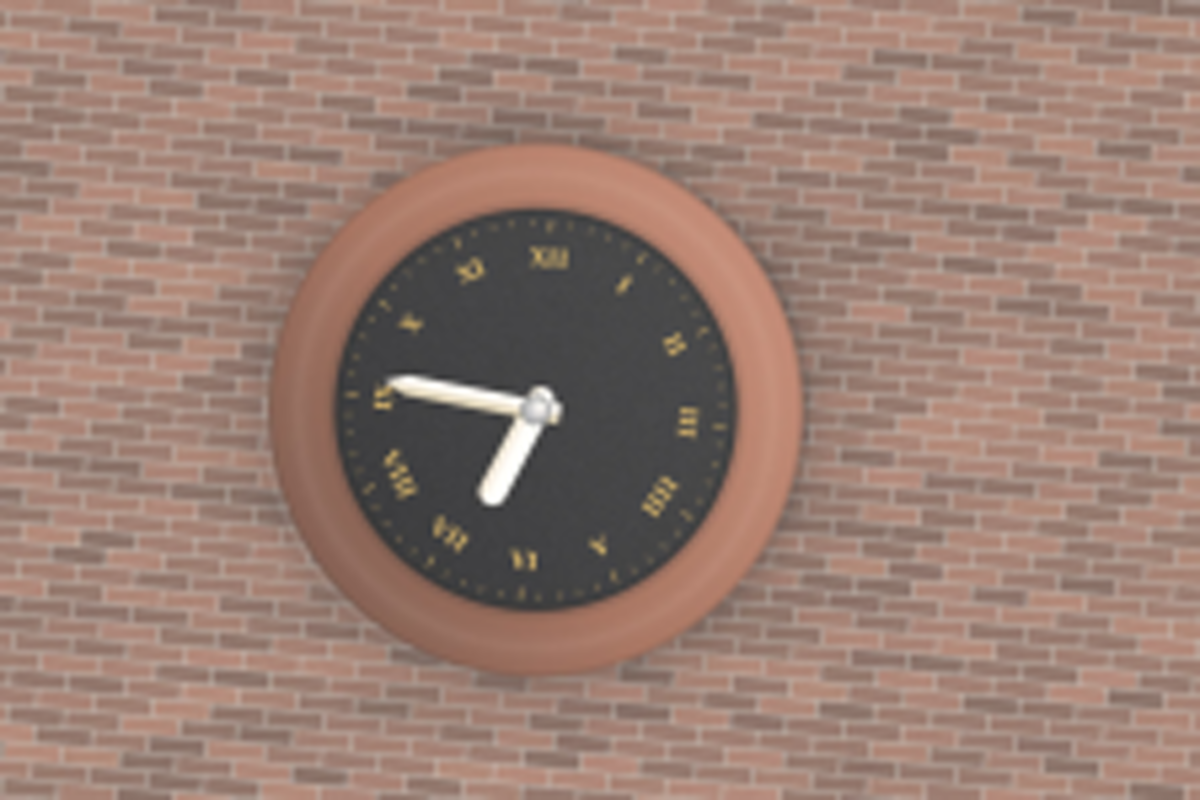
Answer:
6.46
